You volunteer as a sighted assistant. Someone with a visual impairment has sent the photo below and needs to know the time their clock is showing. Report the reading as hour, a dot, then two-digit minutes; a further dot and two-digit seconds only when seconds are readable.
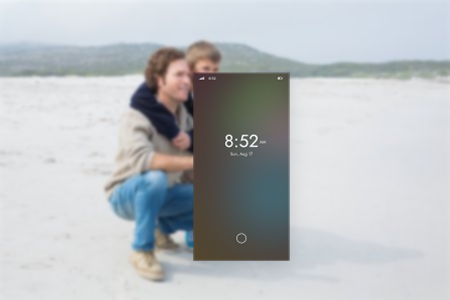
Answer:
8.52
